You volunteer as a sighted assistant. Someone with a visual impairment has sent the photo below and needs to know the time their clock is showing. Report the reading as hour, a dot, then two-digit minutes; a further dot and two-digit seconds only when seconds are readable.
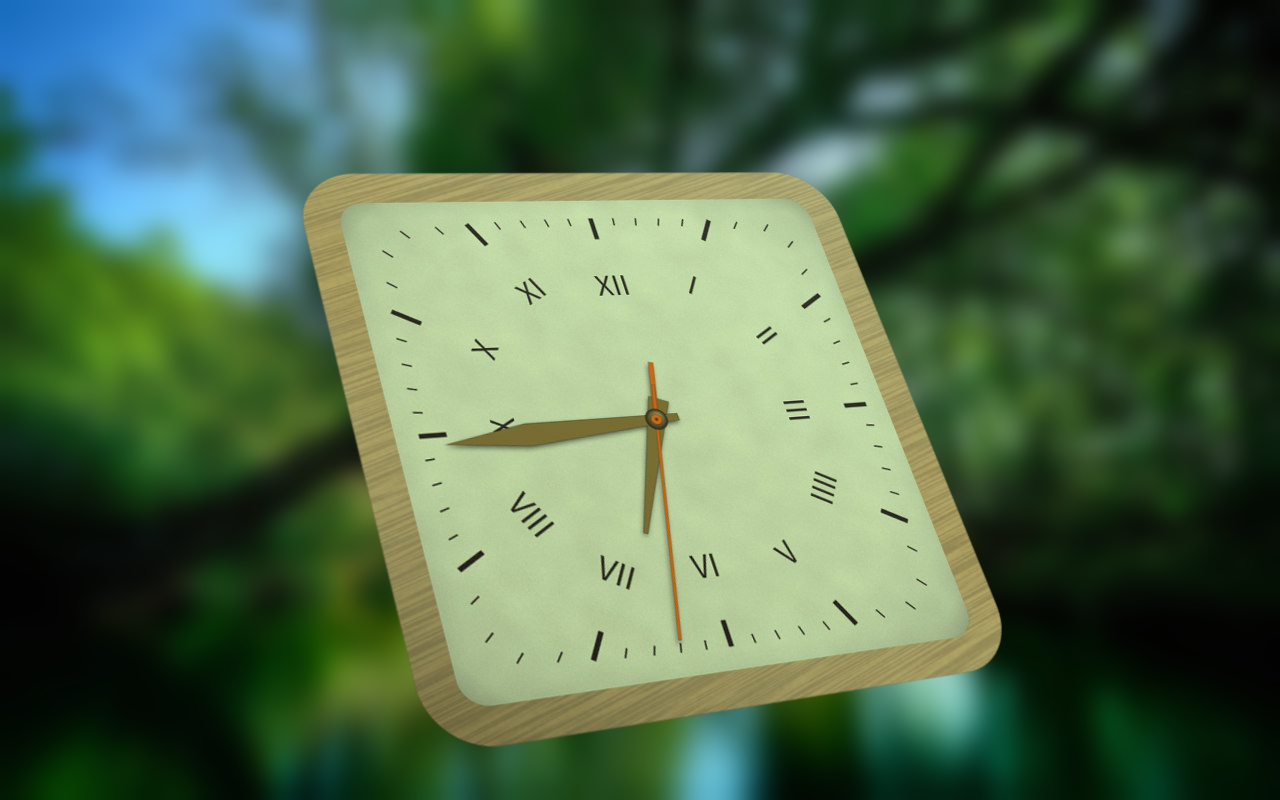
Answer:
6.44.32
